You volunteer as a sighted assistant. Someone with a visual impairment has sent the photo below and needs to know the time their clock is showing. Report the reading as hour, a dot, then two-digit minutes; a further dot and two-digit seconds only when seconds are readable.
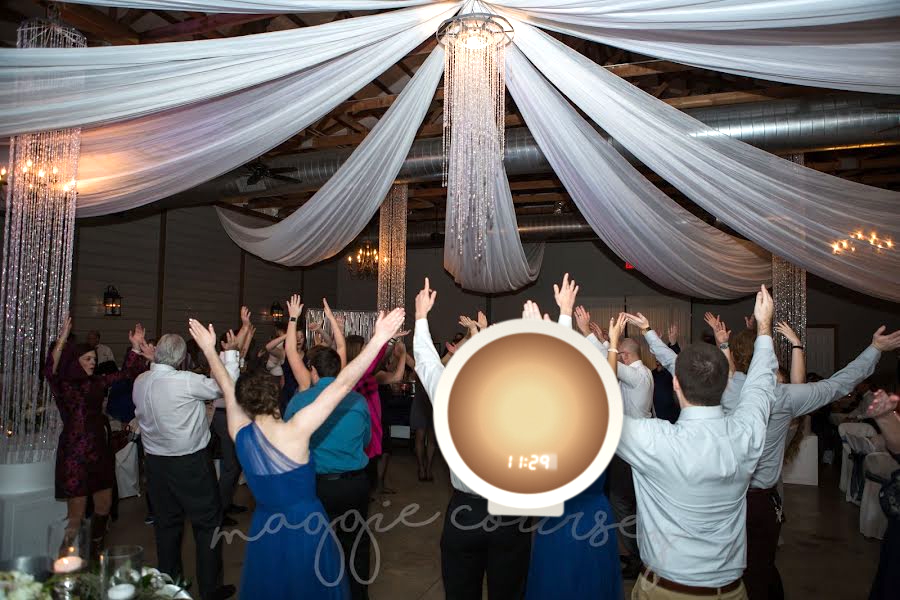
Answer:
11.29
